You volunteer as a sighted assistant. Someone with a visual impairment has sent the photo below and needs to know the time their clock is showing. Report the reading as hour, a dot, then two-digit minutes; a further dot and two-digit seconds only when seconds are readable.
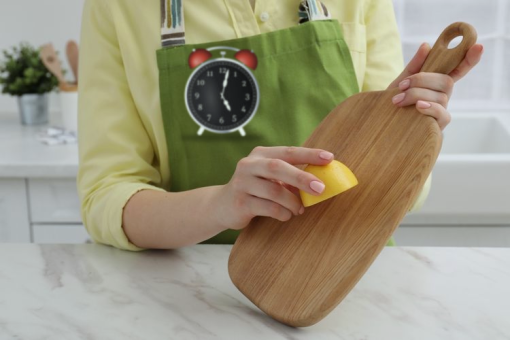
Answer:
5.02
